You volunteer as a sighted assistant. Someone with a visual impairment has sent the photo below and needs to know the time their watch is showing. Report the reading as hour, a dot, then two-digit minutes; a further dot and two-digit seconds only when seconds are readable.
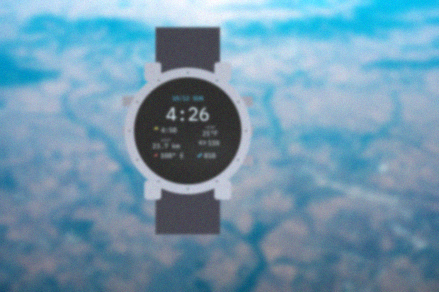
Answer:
4.26
